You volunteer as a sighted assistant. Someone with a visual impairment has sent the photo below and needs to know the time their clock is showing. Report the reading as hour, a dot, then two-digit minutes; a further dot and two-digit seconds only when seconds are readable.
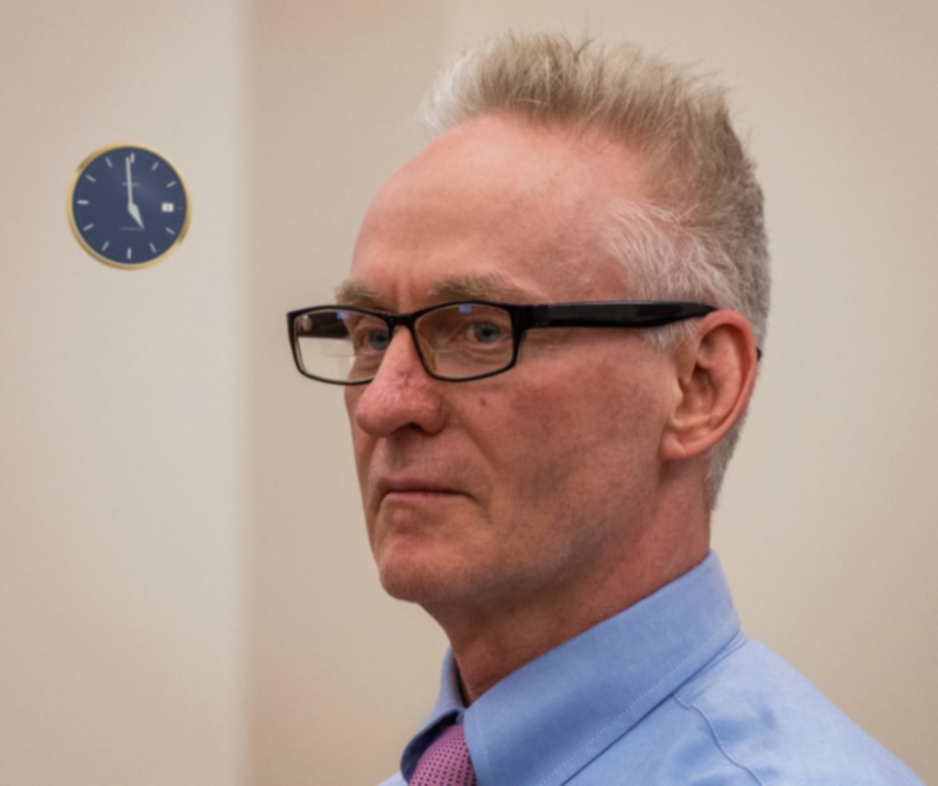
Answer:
4.59
